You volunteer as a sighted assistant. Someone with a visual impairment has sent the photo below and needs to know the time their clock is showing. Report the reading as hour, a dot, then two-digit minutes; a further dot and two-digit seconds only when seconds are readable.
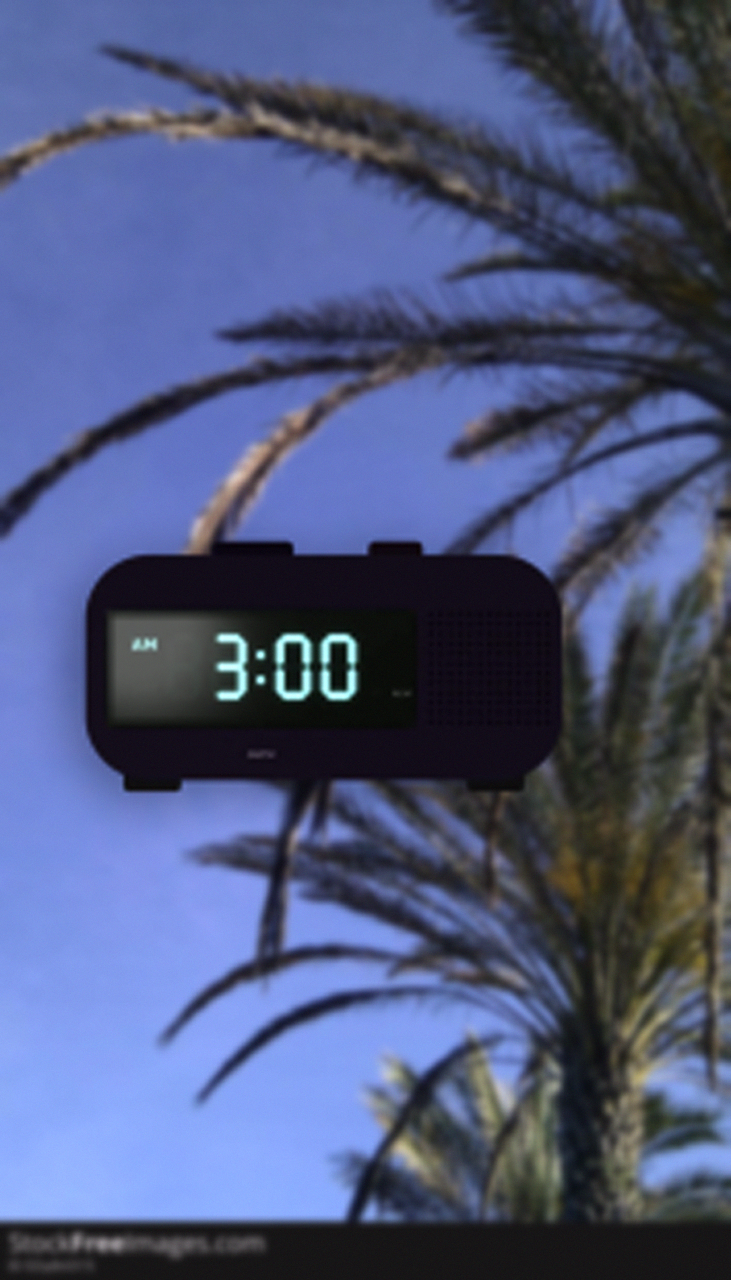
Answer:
3.00
